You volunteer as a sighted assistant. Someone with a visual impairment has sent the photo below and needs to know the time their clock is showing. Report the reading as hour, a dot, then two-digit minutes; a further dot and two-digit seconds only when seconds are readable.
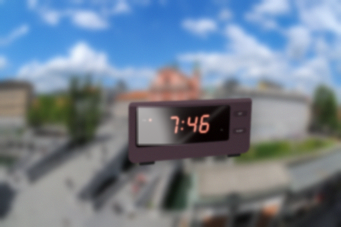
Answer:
7.46
